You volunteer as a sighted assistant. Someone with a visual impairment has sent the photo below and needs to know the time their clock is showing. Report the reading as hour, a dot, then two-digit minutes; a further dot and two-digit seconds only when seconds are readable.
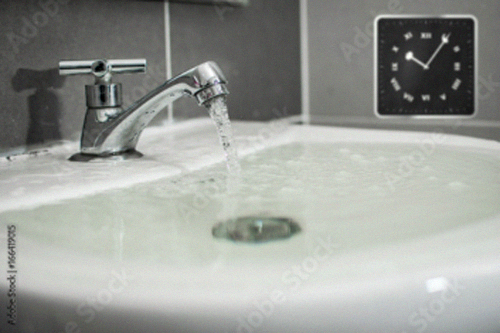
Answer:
10.06
